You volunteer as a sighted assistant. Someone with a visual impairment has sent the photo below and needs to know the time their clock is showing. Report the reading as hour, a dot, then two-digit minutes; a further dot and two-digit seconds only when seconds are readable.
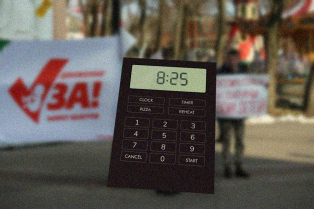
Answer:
8.25
